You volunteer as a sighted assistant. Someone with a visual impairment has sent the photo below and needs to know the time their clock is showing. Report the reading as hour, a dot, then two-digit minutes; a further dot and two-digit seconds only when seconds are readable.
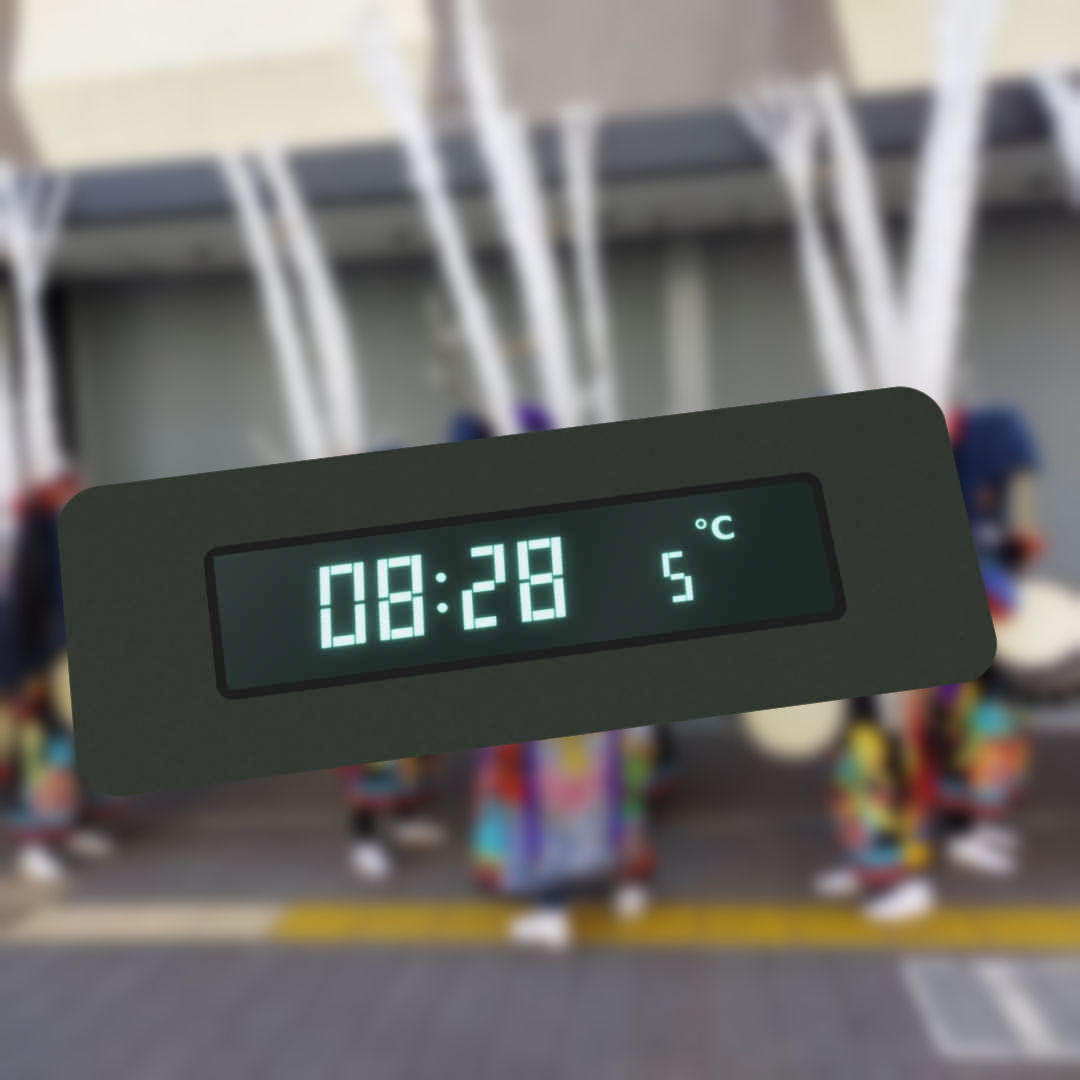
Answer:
8.28
